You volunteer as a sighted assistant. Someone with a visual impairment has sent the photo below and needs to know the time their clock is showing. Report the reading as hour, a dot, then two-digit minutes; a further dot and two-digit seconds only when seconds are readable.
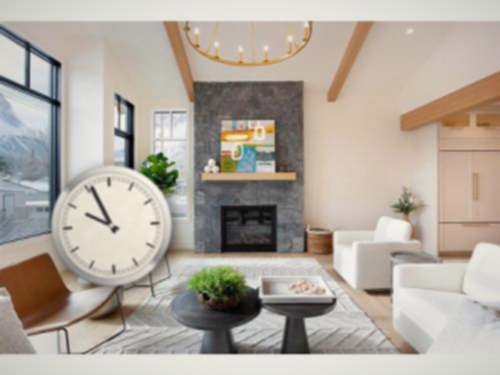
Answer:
9.56
